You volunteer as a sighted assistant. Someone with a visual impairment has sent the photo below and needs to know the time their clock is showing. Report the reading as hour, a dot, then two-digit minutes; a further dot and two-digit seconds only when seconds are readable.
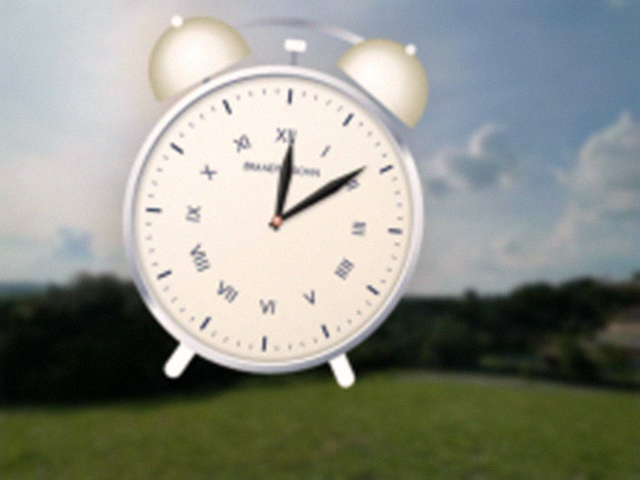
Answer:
12.09
